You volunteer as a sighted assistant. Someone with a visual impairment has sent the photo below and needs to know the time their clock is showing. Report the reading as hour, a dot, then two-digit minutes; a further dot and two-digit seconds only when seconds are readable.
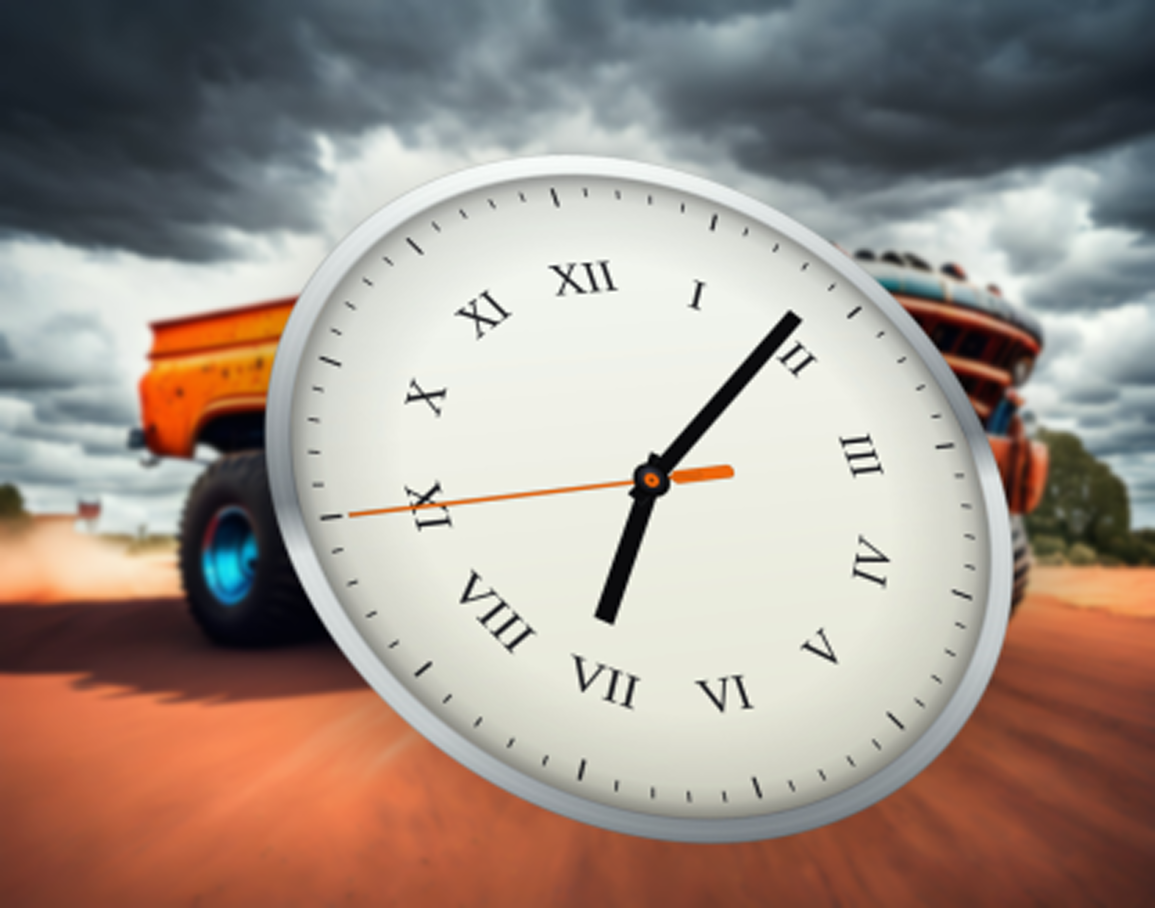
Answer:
7.08.45
